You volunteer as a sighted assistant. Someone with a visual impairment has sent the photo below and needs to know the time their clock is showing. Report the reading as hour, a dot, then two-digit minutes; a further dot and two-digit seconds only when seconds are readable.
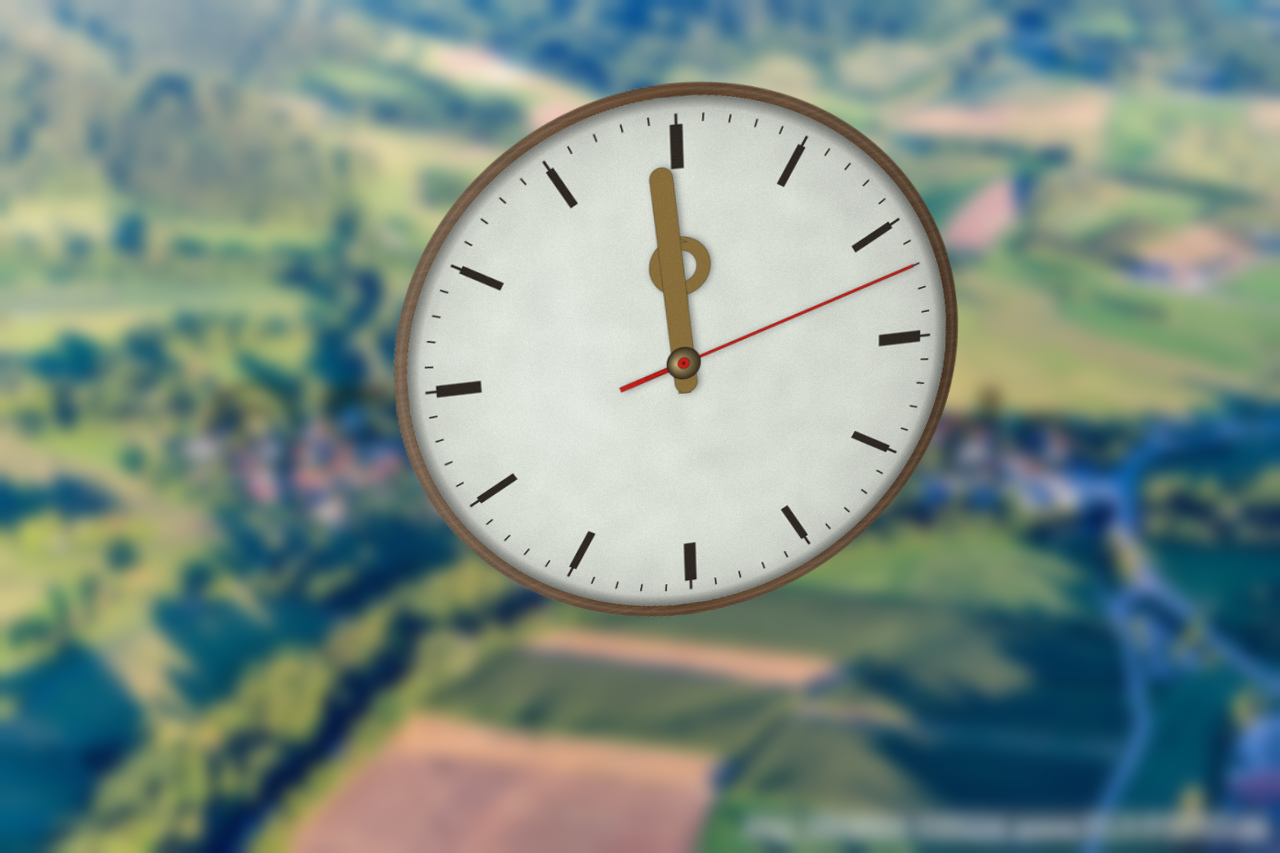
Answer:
11.59.12
